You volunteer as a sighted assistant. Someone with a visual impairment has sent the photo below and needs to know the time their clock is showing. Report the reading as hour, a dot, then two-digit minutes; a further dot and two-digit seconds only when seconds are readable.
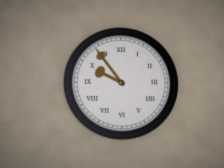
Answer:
9.54
